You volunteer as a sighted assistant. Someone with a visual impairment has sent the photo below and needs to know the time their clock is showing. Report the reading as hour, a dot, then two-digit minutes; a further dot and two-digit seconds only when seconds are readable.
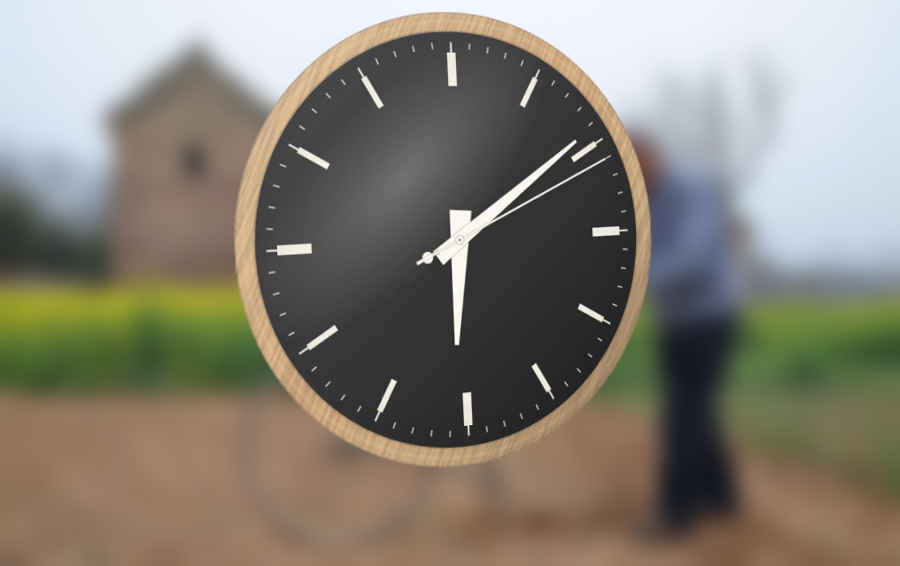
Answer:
6.09.11
